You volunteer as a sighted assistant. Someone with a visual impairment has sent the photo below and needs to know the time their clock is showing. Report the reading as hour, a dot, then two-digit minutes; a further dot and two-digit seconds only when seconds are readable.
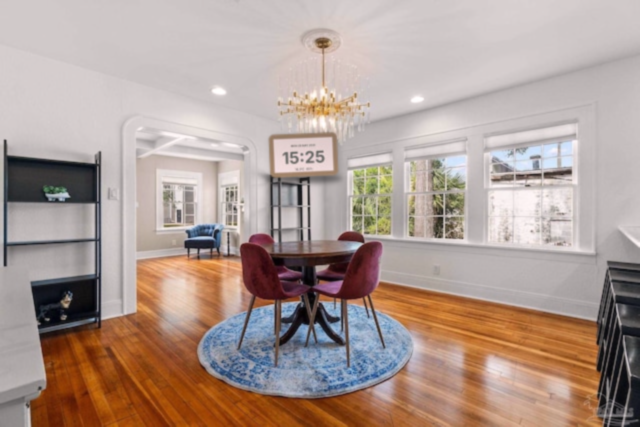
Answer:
15.25
